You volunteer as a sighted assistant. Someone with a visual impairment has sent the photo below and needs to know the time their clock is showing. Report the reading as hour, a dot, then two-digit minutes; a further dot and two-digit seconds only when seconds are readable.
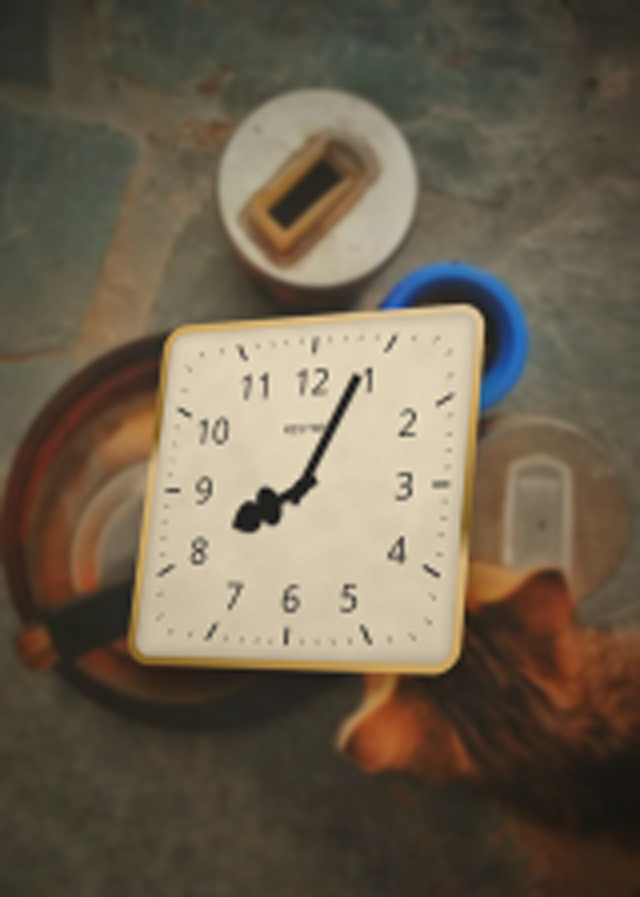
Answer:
8.04
